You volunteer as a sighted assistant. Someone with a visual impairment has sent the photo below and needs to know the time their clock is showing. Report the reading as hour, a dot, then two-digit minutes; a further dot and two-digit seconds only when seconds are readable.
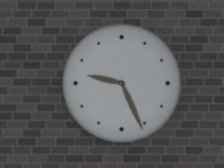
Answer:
9.26
